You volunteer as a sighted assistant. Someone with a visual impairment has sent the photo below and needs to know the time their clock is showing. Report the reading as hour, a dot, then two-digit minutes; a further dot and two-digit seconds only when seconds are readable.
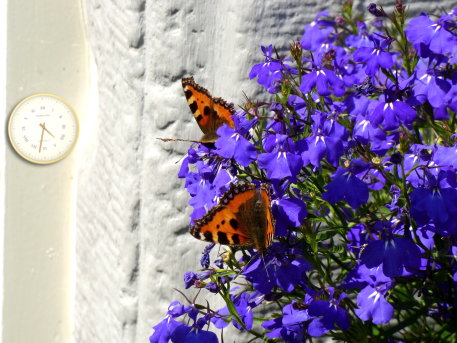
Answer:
4.32
